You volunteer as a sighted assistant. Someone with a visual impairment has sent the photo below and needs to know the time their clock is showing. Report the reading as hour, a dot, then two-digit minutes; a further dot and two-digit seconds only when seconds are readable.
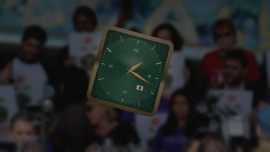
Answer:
1.18
